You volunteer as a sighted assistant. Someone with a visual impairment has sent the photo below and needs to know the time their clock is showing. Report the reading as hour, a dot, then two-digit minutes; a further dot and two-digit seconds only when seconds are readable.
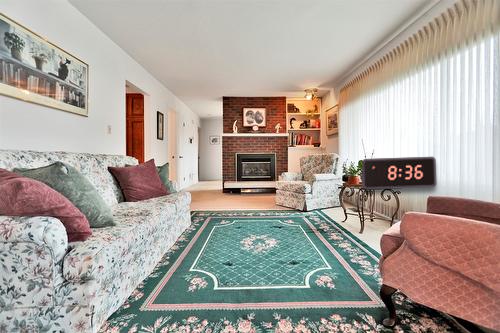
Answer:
8.36
